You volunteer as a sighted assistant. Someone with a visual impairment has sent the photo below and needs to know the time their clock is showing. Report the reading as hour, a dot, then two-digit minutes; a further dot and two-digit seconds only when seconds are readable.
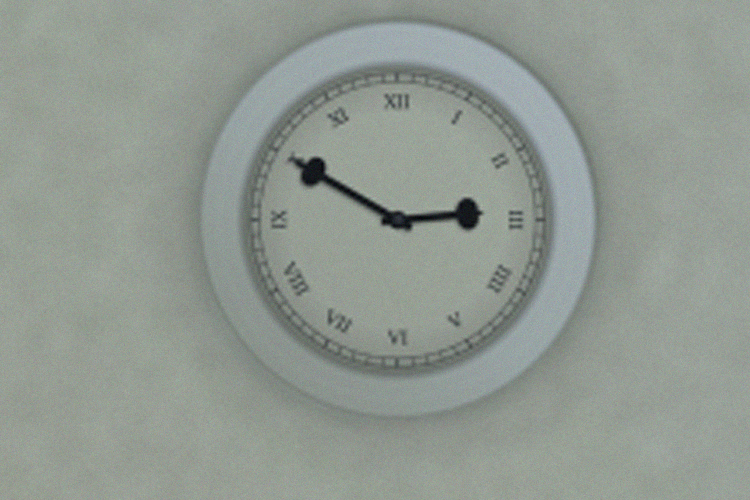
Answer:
2.50
